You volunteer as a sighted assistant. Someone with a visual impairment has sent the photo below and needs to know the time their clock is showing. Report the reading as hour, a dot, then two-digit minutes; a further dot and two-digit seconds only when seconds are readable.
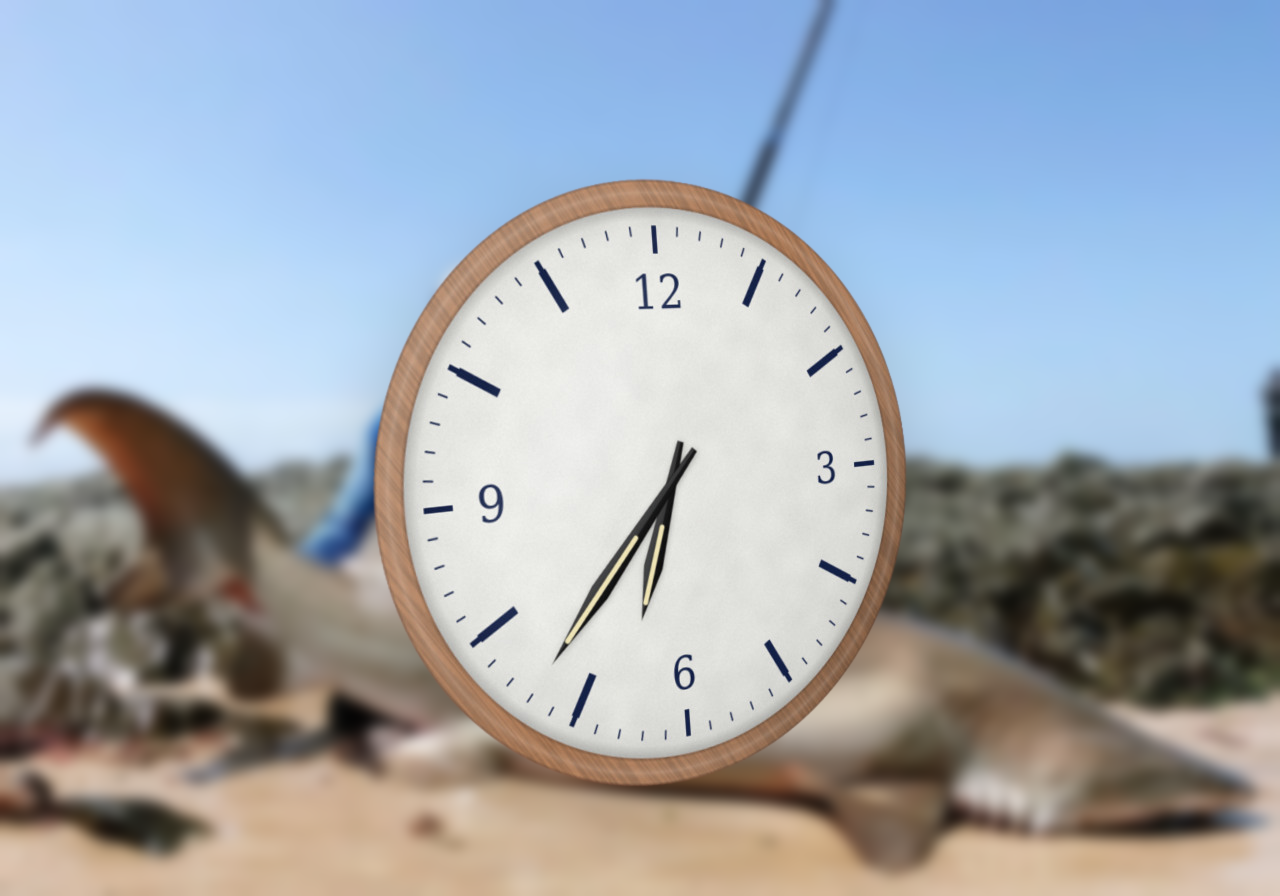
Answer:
6.37
